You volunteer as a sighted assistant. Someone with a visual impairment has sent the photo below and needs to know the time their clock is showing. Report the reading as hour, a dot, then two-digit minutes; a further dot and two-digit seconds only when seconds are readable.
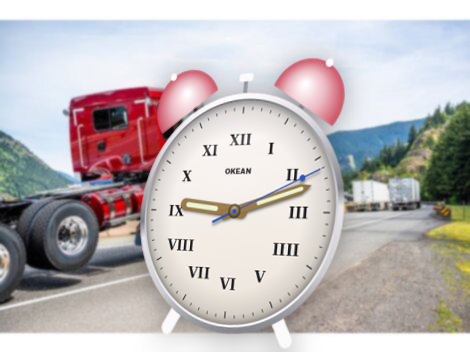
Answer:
9.12.11
